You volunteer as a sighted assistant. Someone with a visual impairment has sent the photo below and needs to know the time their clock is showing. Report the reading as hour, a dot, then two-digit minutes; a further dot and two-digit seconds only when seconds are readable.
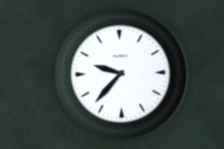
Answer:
9.37
